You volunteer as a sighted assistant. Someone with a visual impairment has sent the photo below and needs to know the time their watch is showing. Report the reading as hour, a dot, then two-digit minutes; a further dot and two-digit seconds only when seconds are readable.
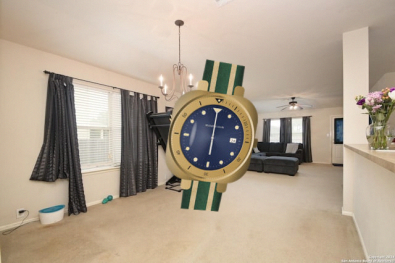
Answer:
6.00
